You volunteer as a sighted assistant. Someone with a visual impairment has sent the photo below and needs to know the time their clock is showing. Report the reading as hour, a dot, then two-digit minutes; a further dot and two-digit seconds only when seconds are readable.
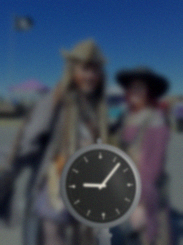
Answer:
9.07
